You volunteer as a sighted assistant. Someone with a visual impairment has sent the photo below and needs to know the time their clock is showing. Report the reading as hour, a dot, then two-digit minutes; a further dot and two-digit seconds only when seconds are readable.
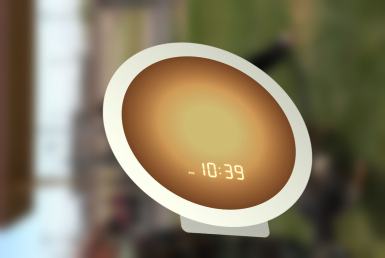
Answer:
10.39
